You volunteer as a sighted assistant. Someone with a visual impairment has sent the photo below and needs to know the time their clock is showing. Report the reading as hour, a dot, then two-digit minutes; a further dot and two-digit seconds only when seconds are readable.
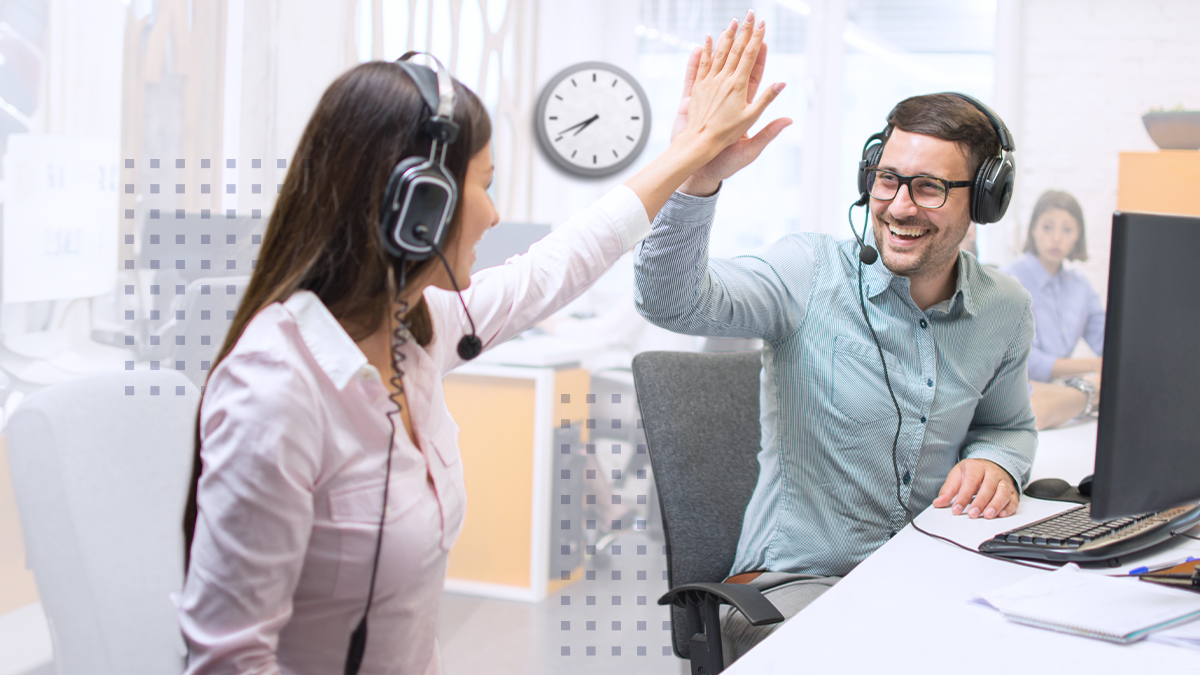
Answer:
7.41
